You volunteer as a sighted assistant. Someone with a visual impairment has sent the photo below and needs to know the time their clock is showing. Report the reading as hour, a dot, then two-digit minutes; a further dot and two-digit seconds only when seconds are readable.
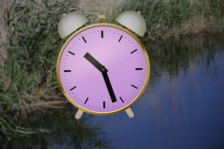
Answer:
10.27
